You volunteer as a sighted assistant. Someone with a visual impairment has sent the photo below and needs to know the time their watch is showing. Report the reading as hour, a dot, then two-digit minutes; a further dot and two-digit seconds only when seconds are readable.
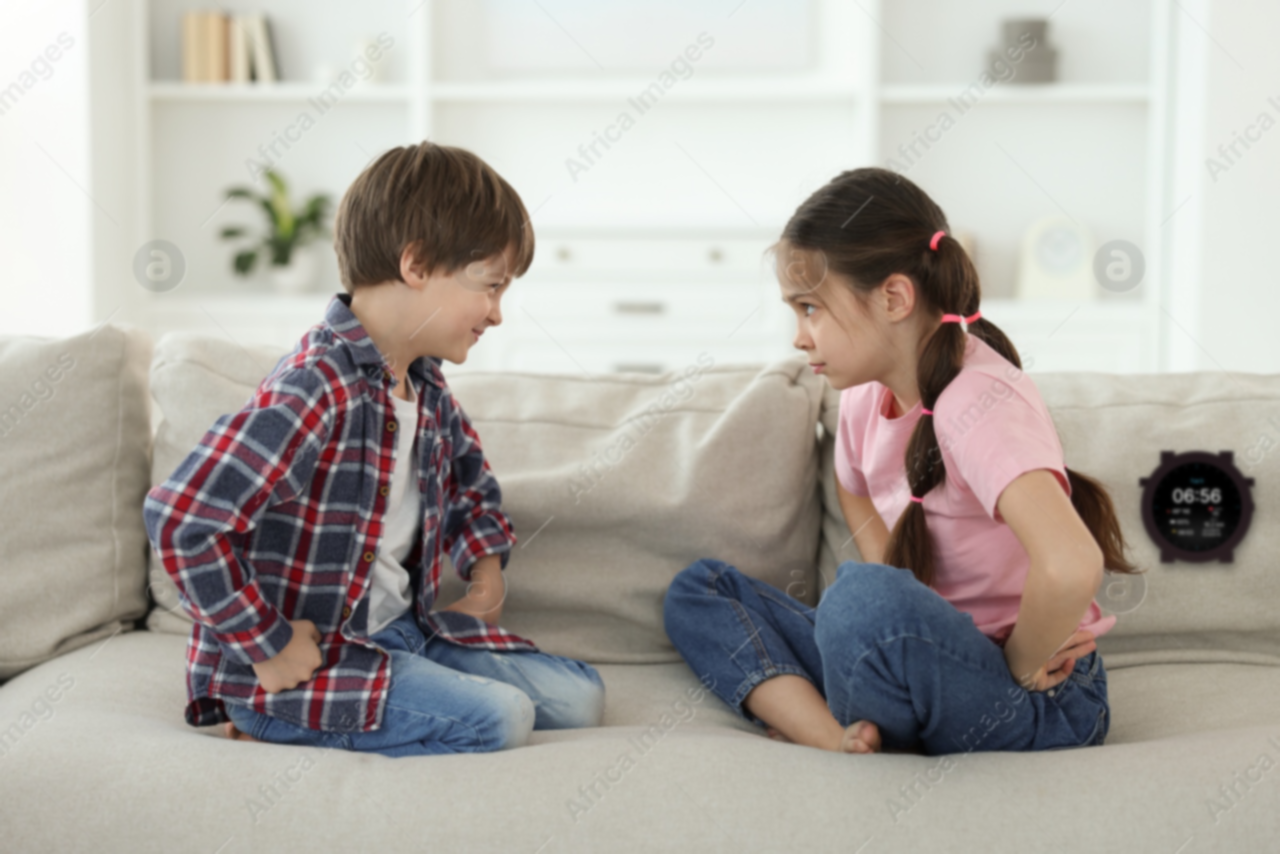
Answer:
6.56
